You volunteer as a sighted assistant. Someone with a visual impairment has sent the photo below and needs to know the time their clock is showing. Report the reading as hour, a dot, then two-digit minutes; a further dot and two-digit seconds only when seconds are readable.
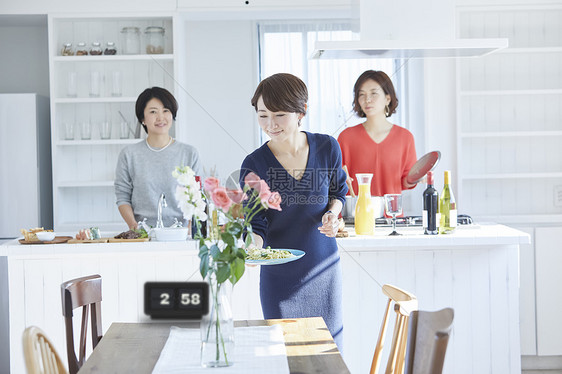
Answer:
2.58
